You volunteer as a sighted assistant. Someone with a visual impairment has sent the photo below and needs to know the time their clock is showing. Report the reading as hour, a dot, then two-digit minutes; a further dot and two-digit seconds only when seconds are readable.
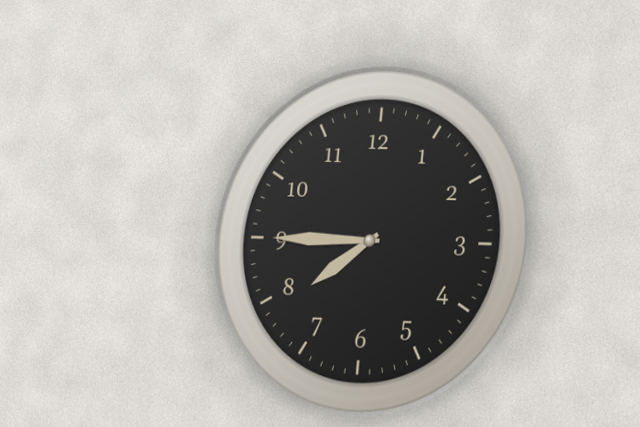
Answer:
7.45
